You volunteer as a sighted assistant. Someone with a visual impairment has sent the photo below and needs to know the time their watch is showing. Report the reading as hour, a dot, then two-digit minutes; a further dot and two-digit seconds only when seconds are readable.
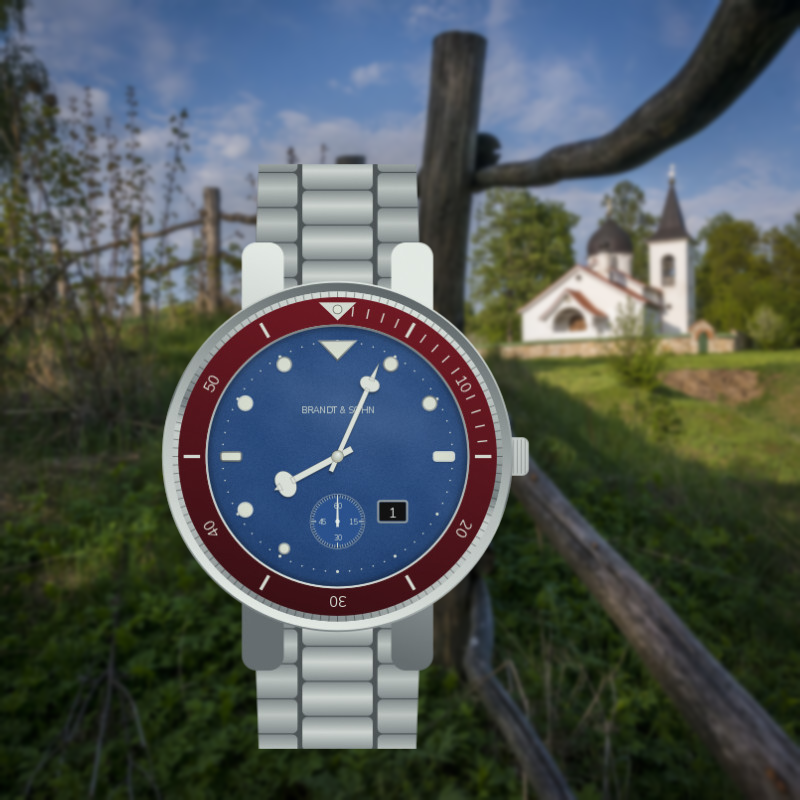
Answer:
8.04
